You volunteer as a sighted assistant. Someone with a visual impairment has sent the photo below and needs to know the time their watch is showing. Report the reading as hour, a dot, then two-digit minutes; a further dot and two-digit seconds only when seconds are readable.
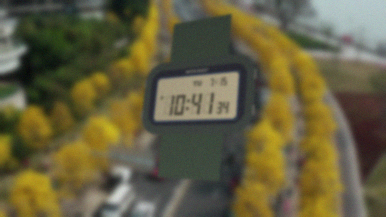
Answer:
10.41
